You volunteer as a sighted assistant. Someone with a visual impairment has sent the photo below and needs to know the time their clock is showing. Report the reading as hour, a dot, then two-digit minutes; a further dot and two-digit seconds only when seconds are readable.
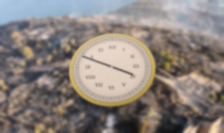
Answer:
3.49
